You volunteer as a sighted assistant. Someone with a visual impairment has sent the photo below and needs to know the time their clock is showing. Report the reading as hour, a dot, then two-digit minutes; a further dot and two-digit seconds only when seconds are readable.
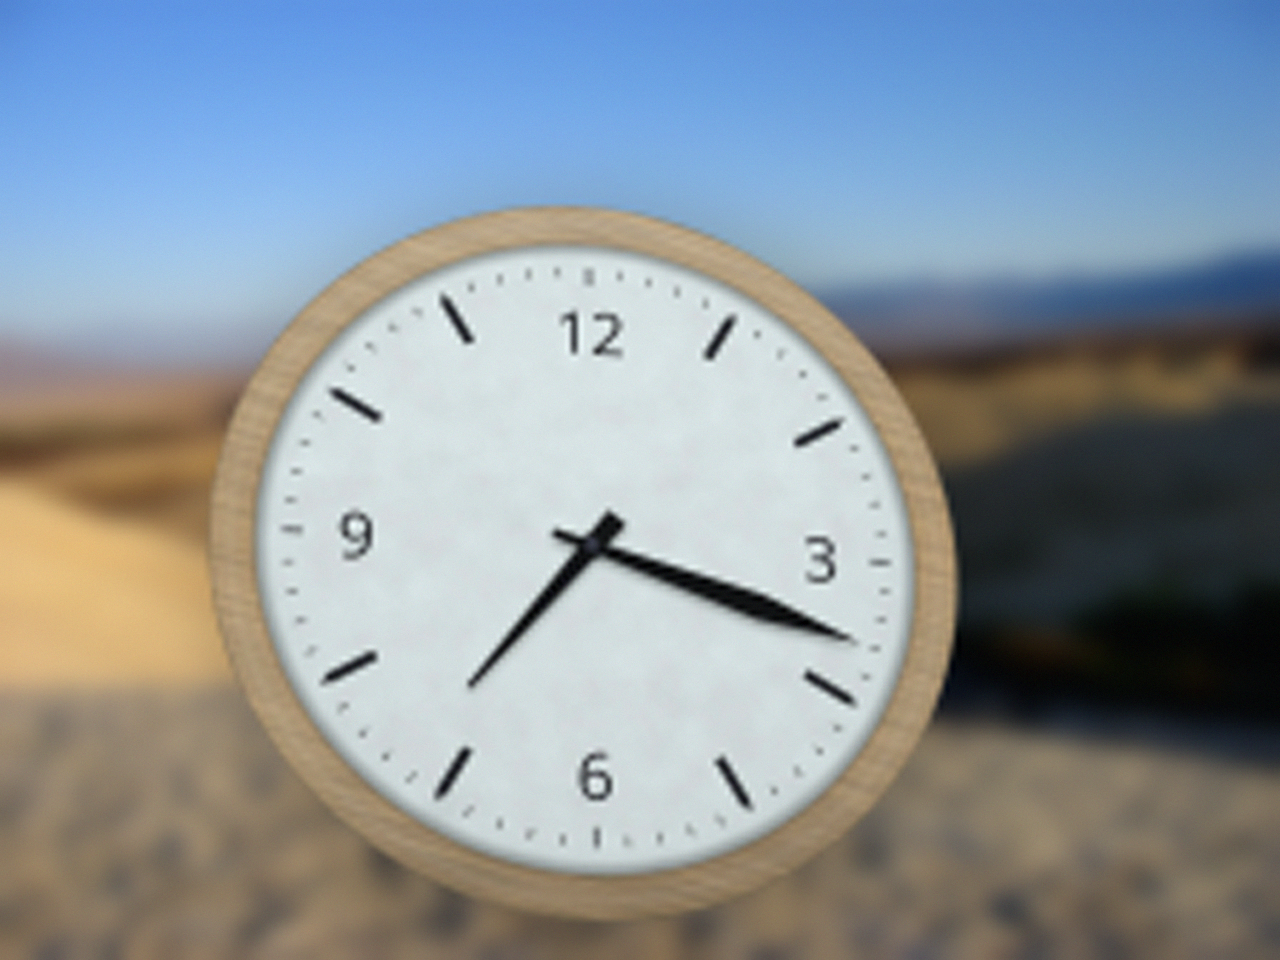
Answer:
7.18
